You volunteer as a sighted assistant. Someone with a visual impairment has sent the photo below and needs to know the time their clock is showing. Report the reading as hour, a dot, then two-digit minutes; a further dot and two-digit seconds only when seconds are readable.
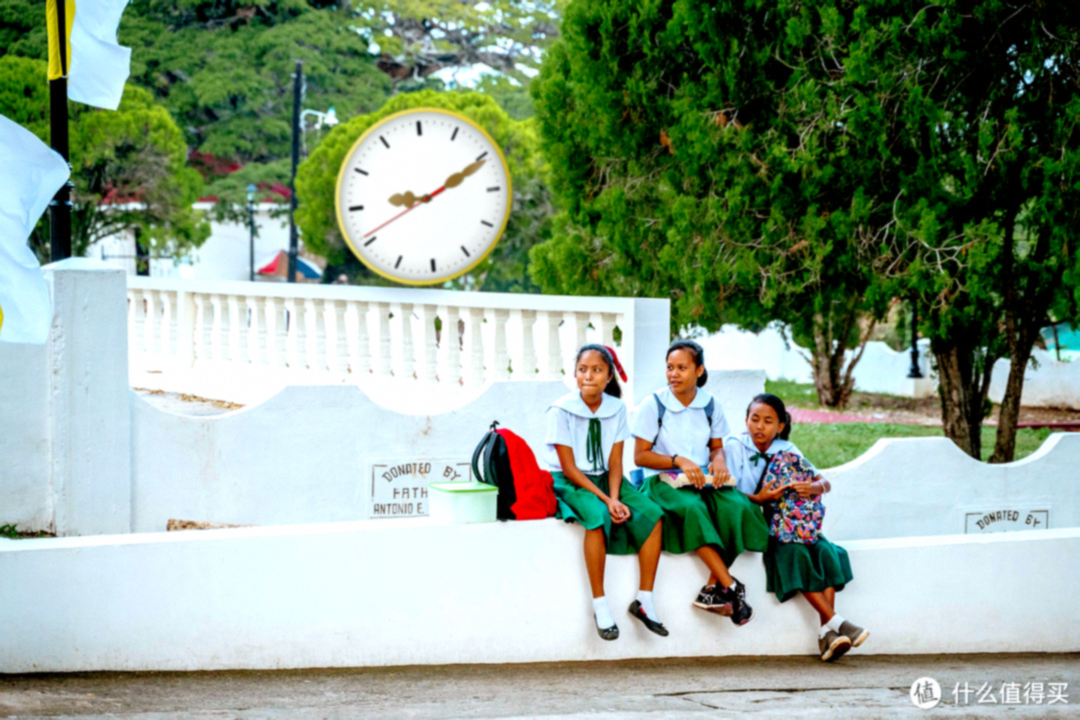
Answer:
9.10.41
